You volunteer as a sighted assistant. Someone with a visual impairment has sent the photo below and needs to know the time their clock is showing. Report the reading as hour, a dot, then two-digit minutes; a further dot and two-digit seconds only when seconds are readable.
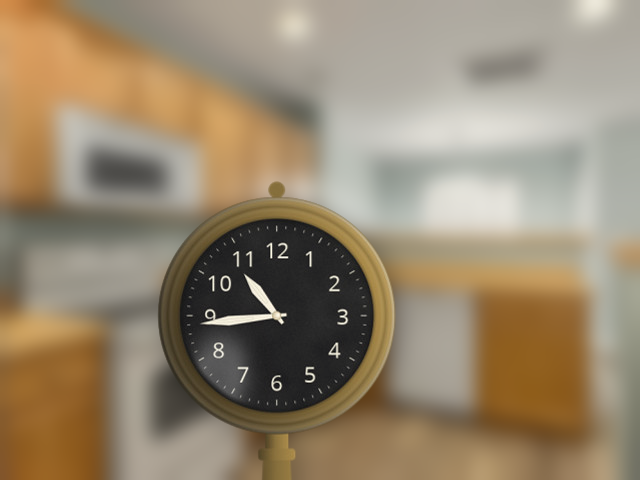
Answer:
10.44
